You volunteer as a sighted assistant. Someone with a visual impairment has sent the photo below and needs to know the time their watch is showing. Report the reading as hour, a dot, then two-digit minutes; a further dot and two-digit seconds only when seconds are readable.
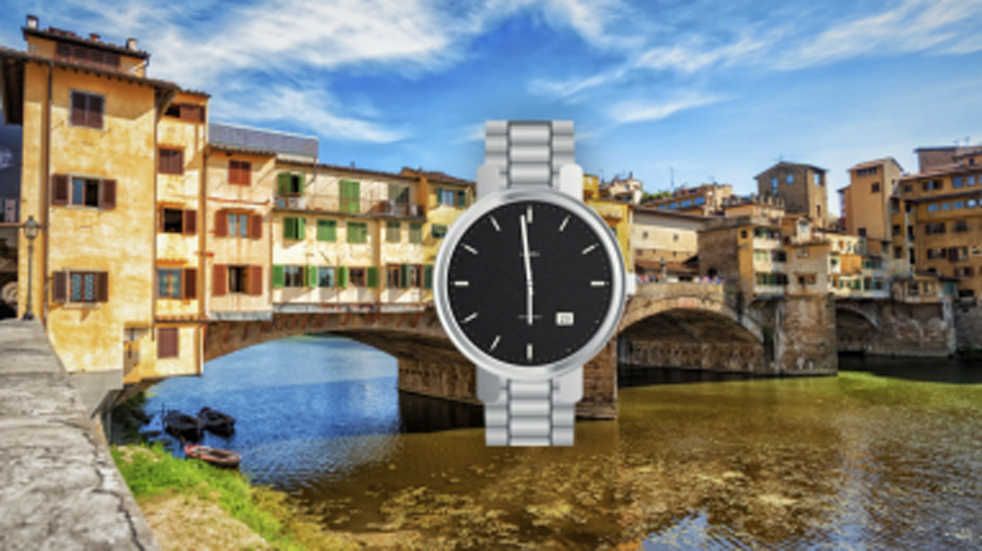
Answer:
5.59
